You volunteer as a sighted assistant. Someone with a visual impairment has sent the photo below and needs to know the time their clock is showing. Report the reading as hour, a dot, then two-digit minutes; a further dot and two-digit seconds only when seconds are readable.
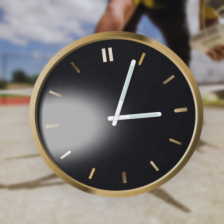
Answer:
3.04
